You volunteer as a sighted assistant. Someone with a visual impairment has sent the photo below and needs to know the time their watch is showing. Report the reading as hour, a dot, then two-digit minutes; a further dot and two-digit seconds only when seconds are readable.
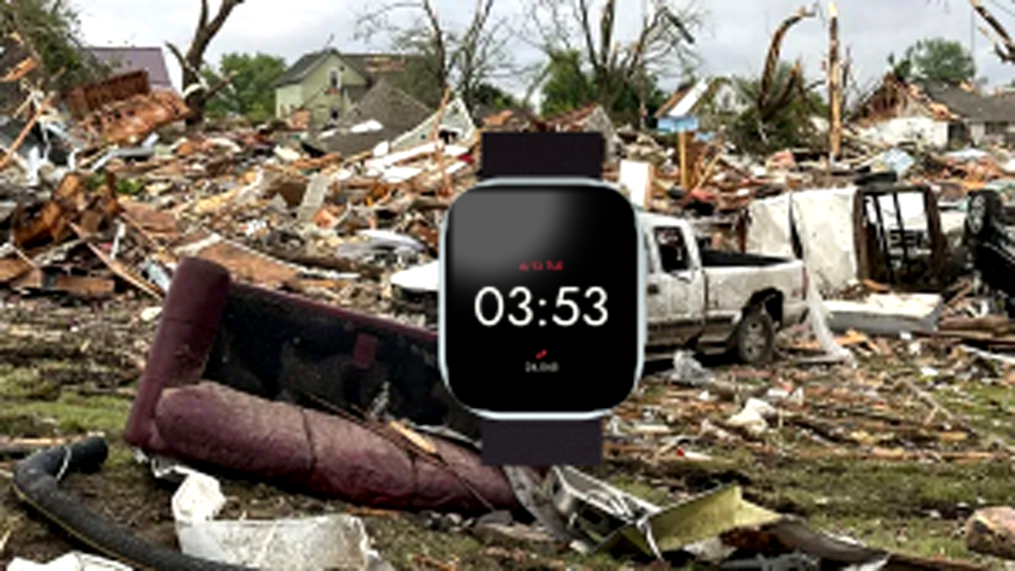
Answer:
3.53
